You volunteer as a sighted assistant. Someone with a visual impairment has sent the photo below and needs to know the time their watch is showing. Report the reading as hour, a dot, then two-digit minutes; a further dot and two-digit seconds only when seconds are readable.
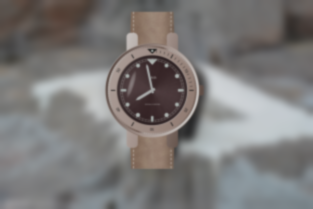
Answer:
7.58
